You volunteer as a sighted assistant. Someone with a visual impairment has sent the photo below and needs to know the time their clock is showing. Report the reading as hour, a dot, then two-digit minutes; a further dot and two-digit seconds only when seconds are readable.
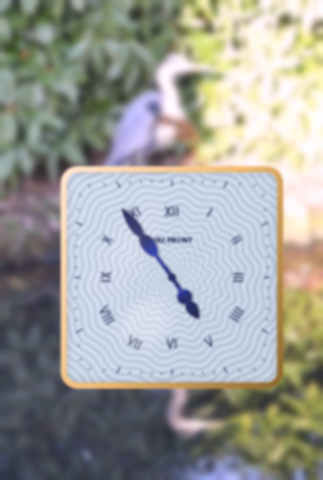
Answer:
4.54
